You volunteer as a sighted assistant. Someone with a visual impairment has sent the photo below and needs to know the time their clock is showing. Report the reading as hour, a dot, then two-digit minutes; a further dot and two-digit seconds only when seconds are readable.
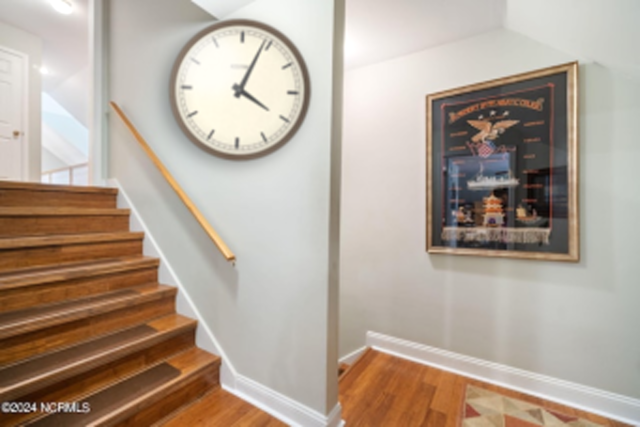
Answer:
4.04
